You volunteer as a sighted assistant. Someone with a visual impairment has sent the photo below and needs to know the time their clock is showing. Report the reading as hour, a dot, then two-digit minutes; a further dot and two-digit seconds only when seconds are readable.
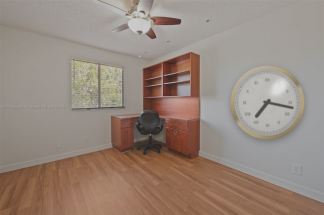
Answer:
7.17
